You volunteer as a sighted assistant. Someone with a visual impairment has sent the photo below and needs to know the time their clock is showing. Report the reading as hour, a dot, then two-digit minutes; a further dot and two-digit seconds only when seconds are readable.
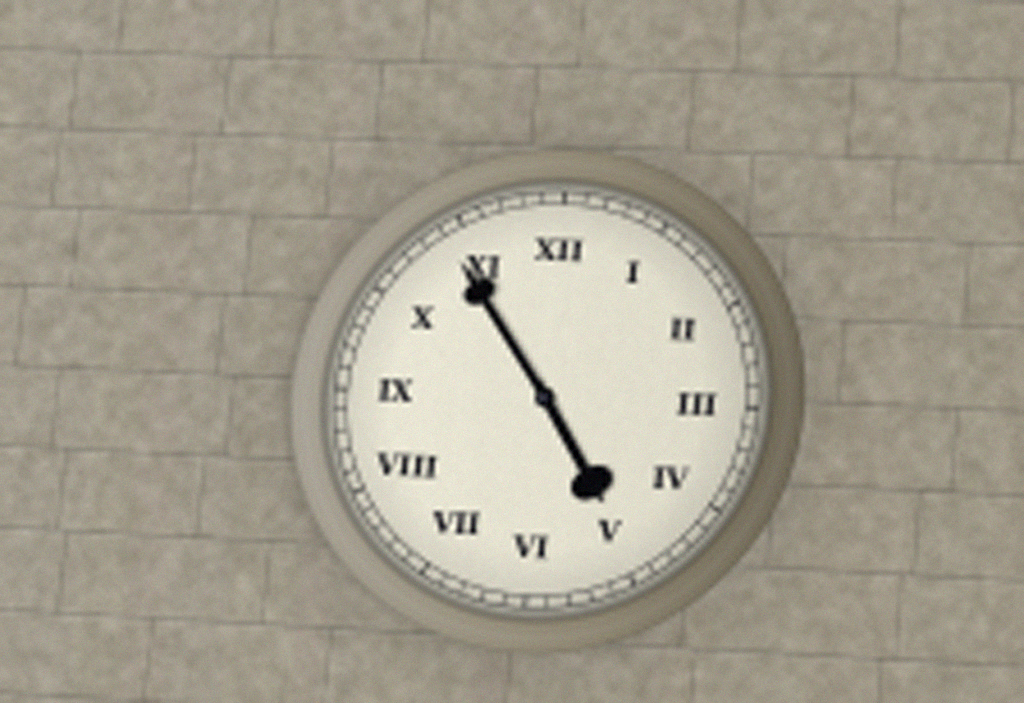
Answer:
4.54
